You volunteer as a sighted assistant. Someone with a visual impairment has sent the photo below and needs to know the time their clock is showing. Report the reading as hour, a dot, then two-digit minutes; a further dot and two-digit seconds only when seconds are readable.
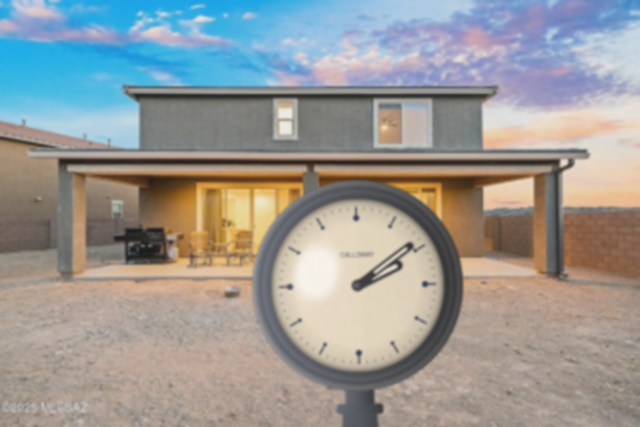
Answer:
2.09
